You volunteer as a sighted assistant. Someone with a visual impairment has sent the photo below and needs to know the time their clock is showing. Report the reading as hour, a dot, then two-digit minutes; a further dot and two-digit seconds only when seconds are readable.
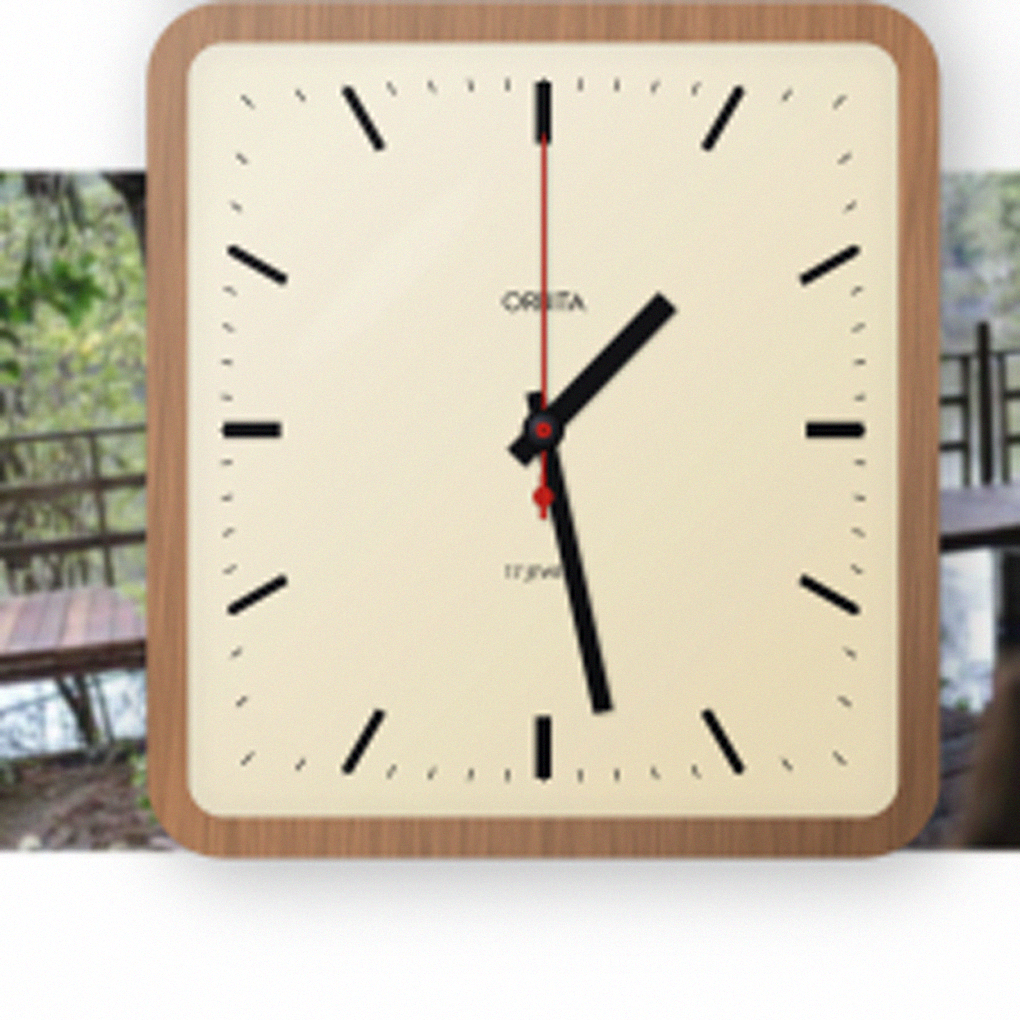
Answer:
1.28.00
